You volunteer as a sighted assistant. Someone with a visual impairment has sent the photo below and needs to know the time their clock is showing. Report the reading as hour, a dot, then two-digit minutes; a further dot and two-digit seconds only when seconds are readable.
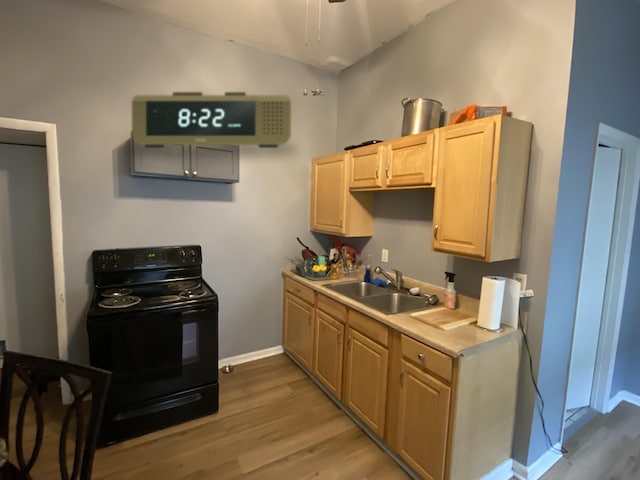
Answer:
8.22
